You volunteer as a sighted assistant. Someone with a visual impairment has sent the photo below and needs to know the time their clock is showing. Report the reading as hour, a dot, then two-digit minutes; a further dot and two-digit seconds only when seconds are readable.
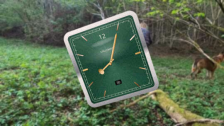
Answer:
8.05
